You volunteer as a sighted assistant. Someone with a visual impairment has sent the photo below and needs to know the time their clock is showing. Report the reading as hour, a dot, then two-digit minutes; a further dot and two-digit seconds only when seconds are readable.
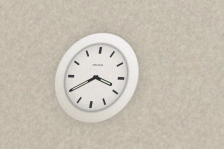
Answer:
3.40
